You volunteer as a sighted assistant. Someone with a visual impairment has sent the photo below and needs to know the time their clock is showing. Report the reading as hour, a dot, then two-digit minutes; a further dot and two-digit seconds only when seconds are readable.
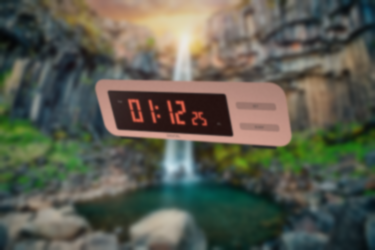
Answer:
1.12.25
